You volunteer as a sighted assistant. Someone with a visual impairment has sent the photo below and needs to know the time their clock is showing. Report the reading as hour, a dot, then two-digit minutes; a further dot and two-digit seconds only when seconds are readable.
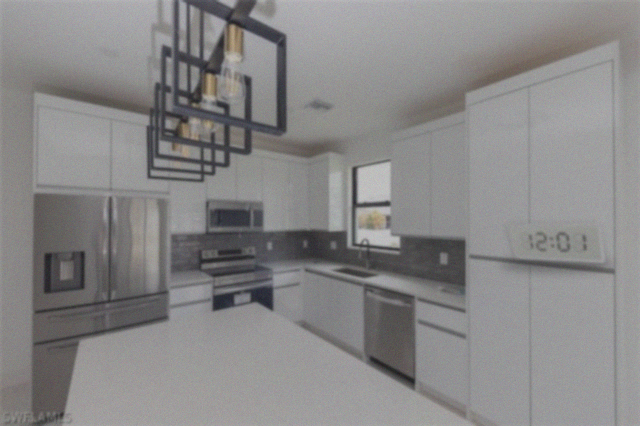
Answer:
12.01
